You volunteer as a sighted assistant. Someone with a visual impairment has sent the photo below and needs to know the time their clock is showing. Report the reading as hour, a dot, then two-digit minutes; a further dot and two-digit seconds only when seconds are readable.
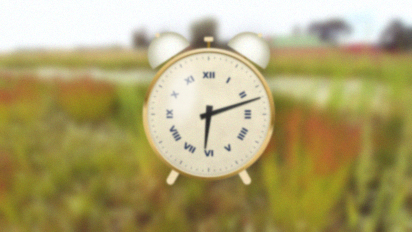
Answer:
6.12
